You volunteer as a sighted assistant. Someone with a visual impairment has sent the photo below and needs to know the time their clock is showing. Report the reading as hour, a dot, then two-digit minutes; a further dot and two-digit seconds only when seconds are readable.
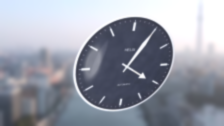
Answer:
4.05
